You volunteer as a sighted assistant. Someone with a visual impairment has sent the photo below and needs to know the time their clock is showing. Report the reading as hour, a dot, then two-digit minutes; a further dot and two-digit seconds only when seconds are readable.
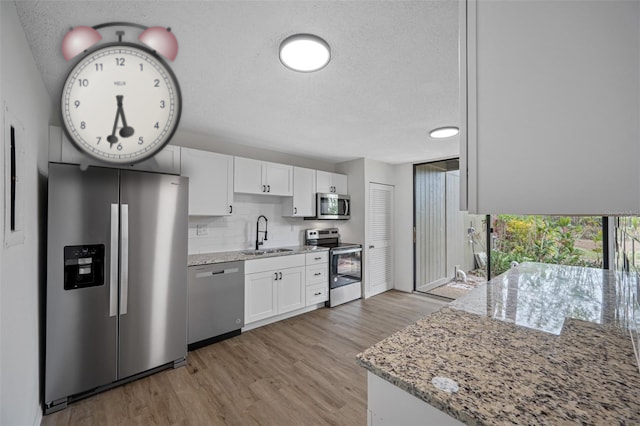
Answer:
5.32
